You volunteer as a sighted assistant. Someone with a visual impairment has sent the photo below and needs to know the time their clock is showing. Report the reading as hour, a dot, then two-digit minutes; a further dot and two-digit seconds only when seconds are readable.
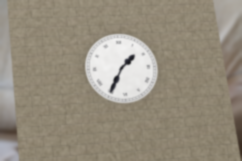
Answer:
1.35
